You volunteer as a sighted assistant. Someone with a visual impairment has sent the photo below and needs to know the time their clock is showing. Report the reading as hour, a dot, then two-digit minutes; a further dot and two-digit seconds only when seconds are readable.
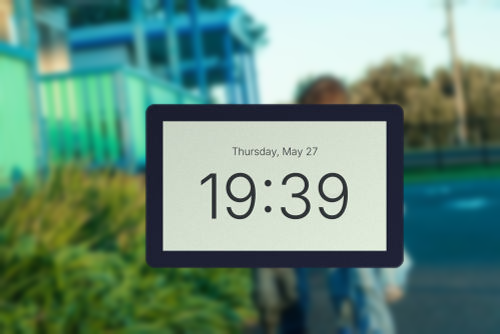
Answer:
19.39
